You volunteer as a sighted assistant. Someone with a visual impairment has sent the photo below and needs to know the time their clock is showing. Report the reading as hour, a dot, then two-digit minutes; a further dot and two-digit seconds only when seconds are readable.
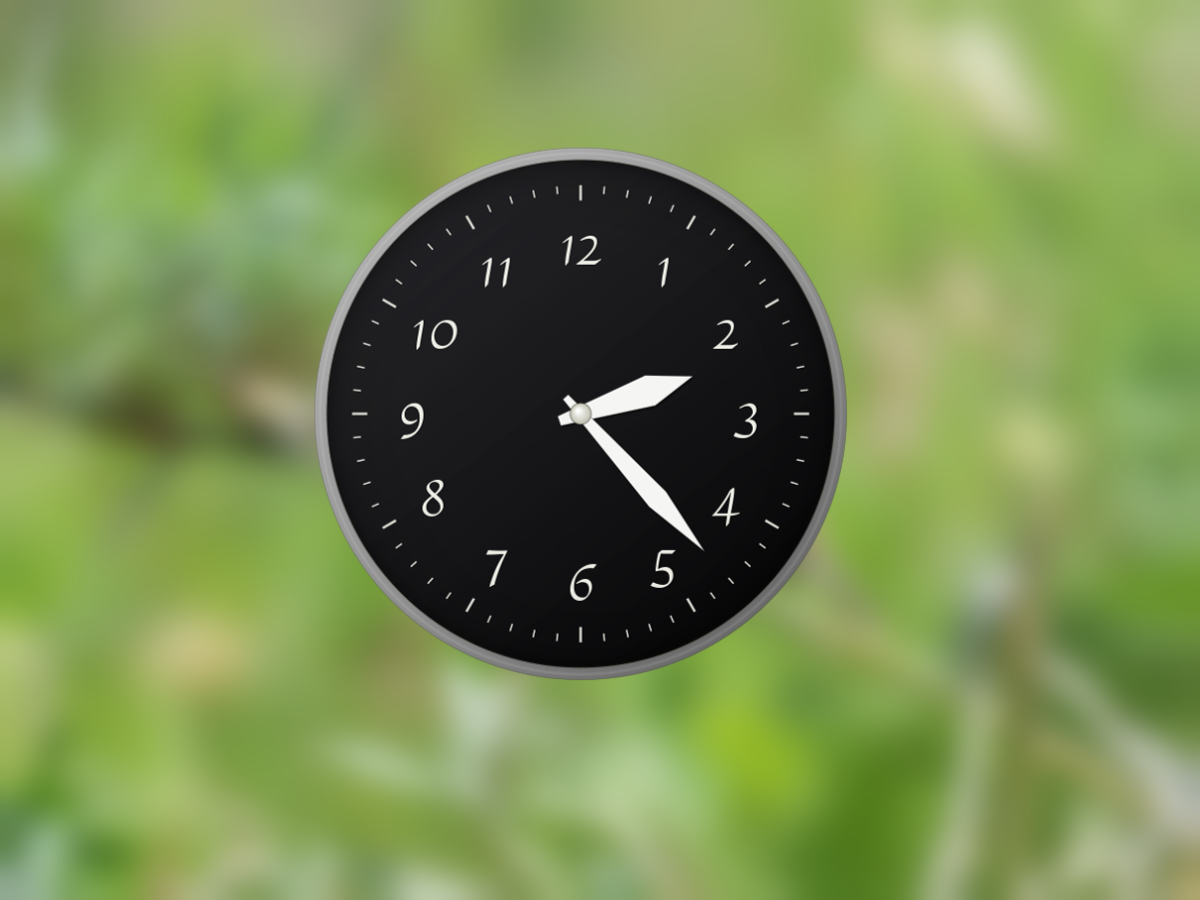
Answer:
2.23
